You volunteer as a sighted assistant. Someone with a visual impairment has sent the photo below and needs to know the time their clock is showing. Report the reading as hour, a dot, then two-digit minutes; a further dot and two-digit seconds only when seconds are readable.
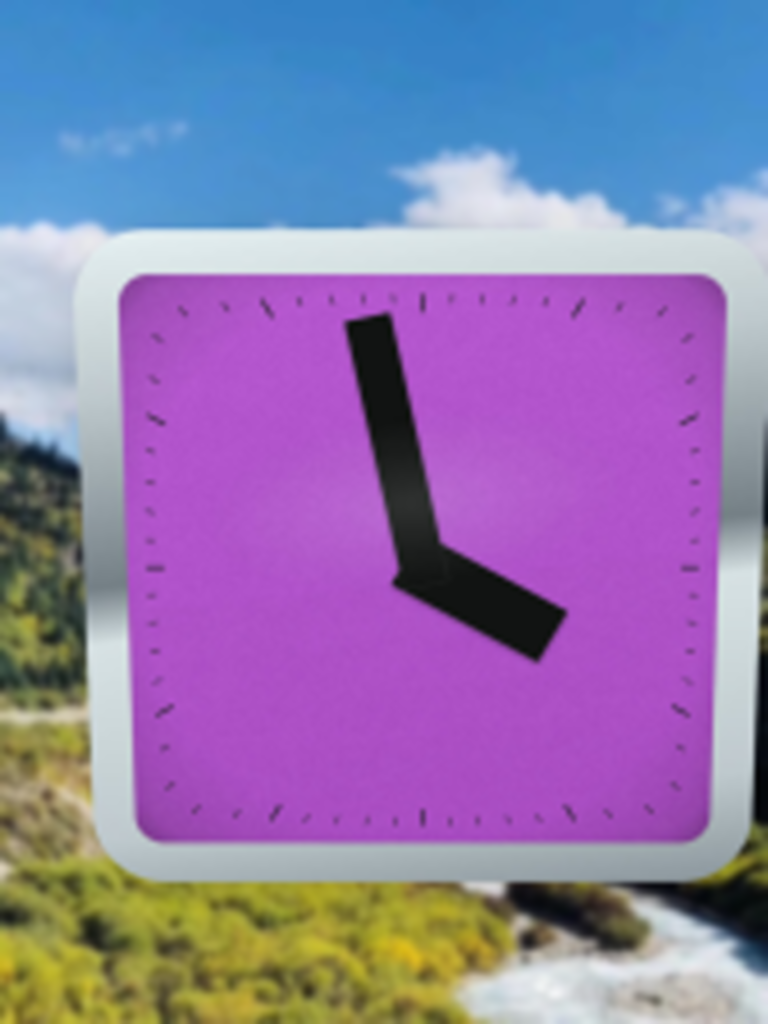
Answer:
3.58
